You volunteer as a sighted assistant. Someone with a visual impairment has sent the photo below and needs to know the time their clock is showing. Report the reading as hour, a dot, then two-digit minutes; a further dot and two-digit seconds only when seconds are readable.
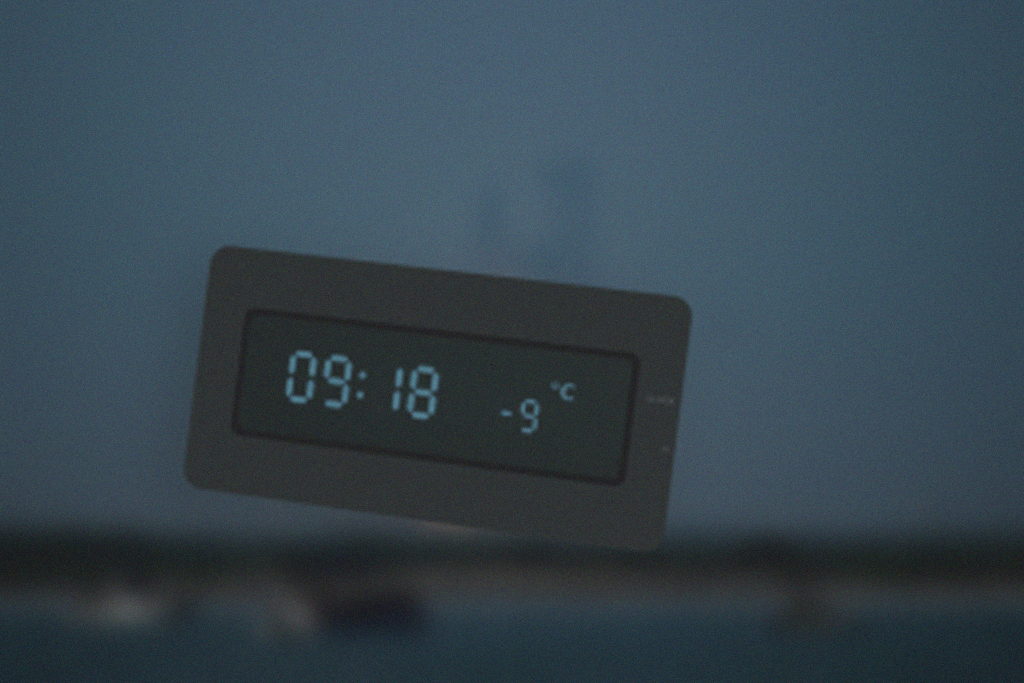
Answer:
9.18
